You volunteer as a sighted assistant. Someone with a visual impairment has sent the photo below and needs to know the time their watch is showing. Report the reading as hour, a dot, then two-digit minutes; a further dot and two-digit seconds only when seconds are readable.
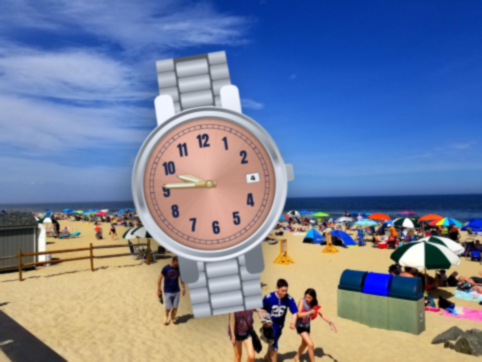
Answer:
9.46
